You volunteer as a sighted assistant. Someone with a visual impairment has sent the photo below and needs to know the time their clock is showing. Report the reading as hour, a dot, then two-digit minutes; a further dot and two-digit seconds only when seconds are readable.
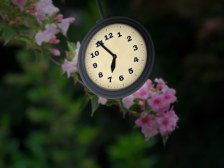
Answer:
6.55
